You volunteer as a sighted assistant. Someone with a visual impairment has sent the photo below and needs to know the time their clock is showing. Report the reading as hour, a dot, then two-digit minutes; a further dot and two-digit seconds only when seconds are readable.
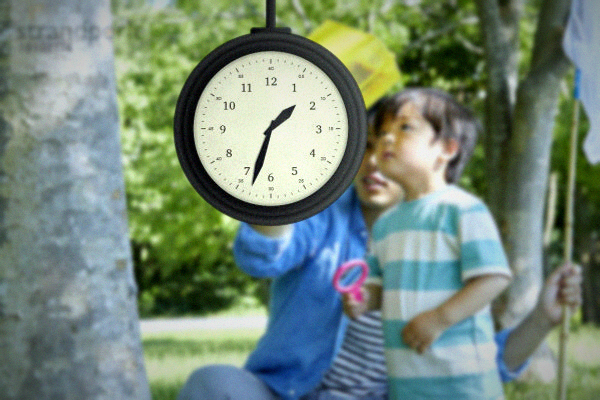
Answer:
1.33
